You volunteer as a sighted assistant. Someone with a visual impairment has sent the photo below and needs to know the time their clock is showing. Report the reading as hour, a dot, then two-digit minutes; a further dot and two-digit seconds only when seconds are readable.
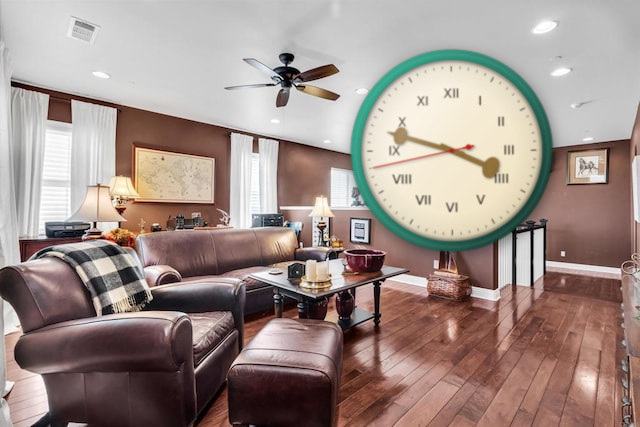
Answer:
3.47.43
